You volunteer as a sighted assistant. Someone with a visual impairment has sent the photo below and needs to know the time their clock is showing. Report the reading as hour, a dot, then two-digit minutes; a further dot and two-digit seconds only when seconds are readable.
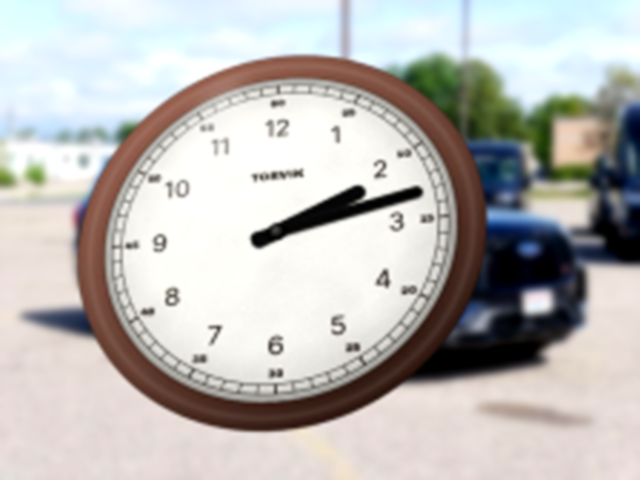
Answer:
2.13
